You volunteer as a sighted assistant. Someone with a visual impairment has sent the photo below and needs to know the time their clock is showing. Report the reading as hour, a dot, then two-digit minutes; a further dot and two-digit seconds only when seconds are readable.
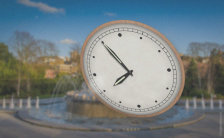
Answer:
7.55
